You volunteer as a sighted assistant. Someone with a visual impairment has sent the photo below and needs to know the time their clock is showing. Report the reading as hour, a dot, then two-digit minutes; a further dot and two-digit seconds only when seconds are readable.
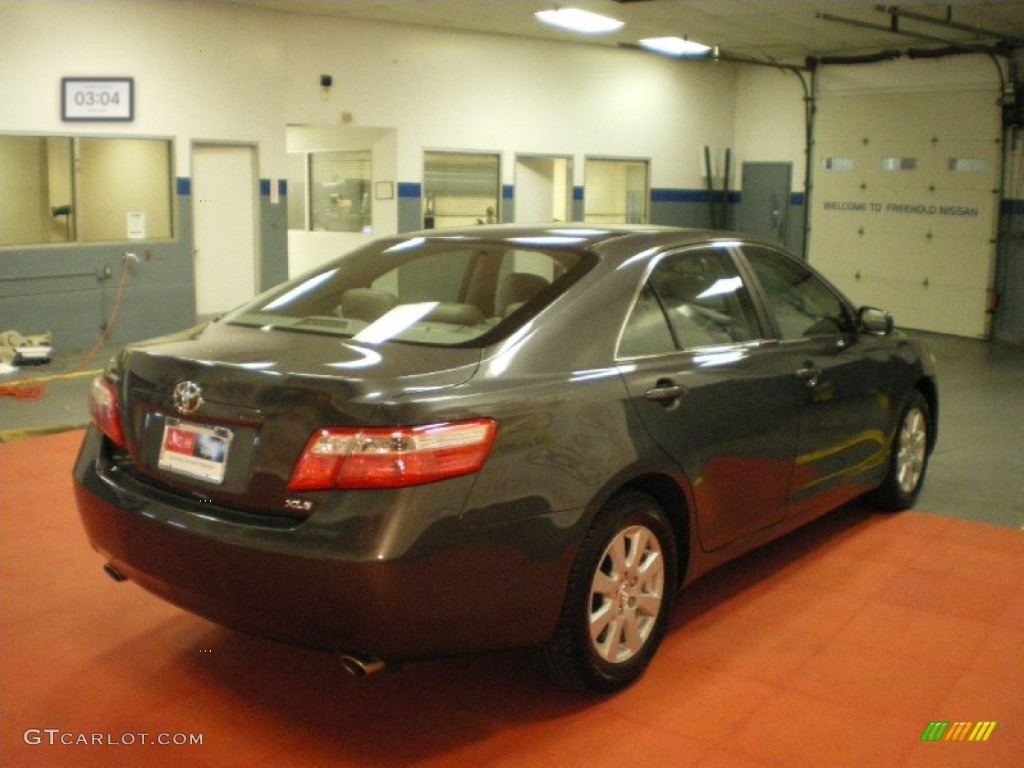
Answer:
3.04
